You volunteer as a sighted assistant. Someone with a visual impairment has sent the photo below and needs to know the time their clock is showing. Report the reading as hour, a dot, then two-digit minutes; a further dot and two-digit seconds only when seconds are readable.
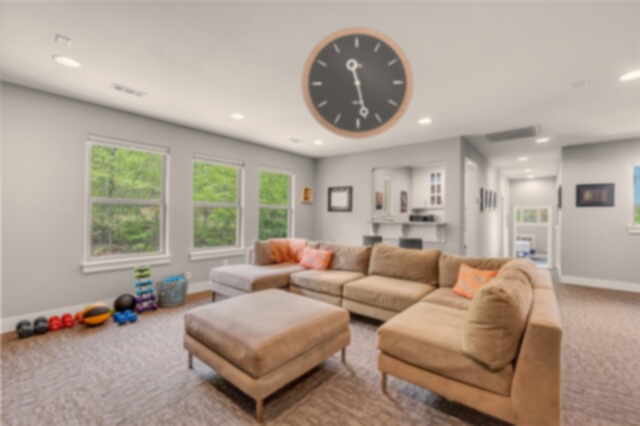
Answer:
11.28
